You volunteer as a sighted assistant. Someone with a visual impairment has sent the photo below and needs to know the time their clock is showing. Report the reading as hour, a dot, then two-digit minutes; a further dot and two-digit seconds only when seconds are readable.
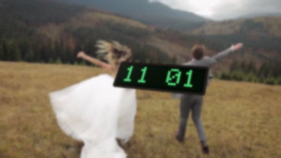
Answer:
11.01
